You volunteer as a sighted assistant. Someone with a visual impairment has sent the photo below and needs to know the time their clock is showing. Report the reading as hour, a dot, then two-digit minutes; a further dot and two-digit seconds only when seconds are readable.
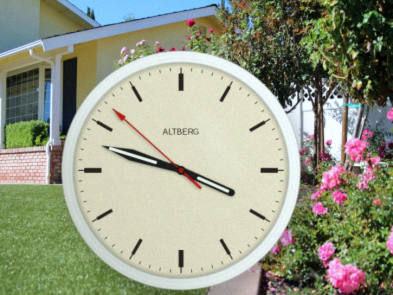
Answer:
3.47.52
